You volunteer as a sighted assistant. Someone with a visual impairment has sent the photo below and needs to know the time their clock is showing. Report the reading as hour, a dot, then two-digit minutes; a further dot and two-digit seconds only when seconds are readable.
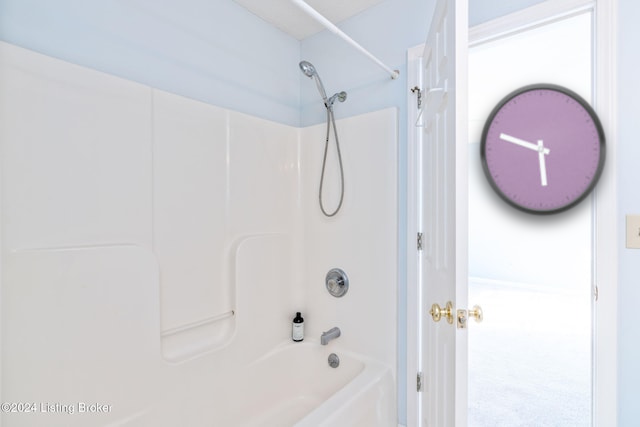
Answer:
5.48
